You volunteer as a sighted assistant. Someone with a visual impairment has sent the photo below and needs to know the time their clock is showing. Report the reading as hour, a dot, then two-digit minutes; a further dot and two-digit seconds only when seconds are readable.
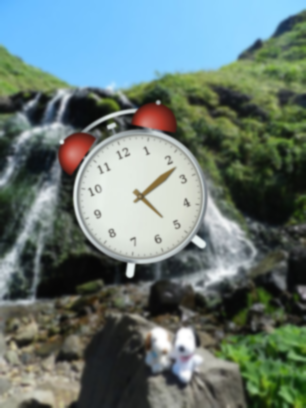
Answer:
5.12
